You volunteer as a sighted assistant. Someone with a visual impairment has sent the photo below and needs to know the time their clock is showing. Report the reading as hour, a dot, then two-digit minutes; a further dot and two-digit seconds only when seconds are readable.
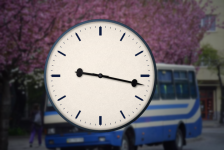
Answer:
9.17
